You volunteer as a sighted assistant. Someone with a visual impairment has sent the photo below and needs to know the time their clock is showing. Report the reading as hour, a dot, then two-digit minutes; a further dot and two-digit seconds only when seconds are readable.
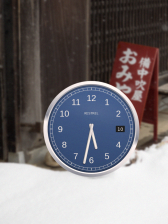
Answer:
5.32
